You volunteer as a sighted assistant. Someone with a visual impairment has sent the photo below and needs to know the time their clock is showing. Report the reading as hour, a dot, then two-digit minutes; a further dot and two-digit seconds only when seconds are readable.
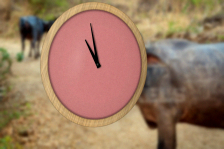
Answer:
10.58
